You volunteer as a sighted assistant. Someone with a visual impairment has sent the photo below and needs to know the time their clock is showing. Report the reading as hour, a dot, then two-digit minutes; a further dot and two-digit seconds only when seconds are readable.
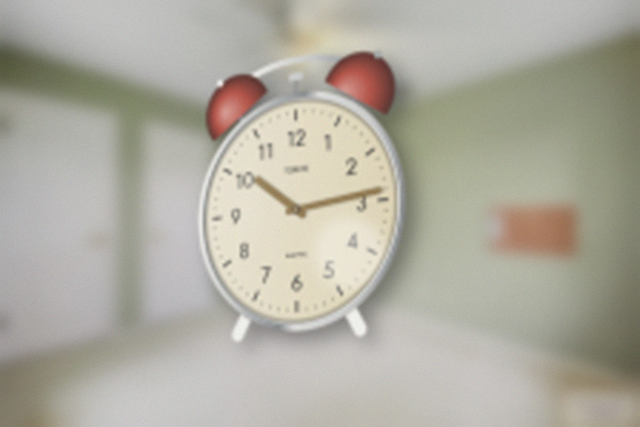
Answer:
10.14
